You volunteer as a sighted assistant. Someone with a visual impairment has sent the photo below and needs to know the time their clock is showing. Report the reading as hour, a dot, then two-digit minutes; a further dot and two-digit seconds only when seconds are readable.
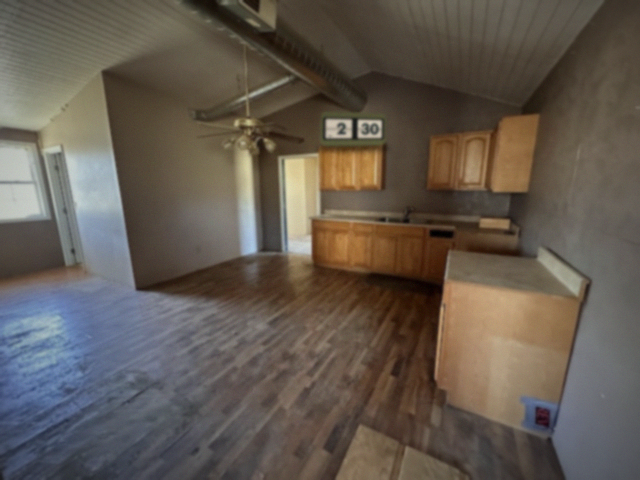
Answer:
2.30
